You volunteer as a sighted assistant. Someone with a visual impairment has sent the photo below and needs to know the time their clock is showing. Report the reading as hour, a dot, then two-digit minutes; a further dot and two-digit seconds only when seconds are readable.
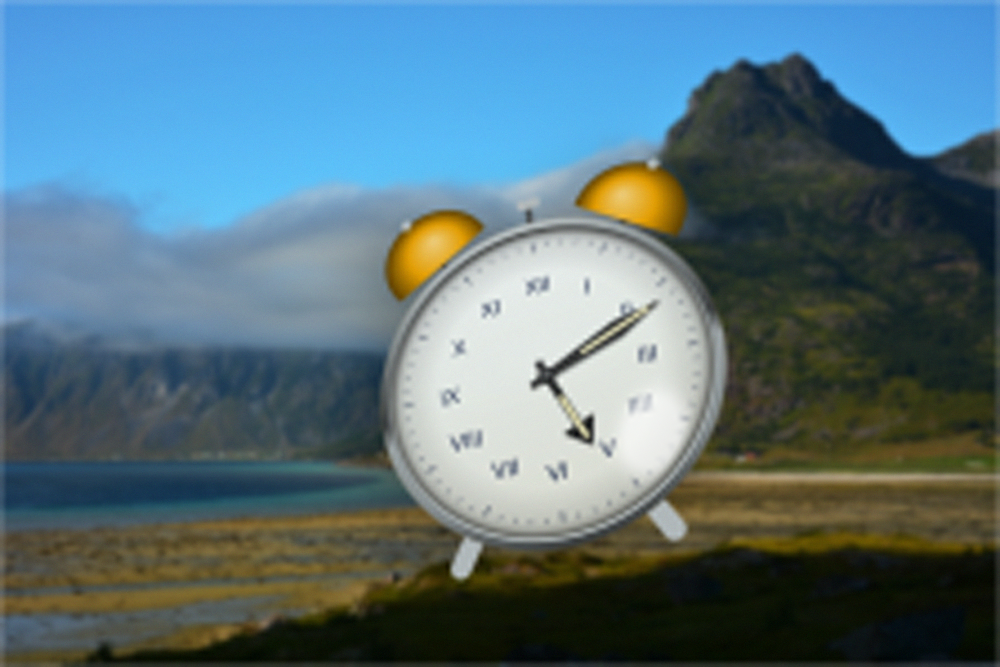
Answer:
5.11
